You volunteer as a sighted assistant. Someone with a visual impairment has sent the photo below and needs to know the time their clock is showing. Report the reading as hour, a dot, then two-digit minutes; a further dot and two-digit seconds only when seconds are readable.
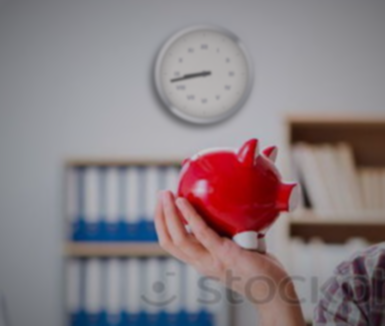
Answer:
8.43
